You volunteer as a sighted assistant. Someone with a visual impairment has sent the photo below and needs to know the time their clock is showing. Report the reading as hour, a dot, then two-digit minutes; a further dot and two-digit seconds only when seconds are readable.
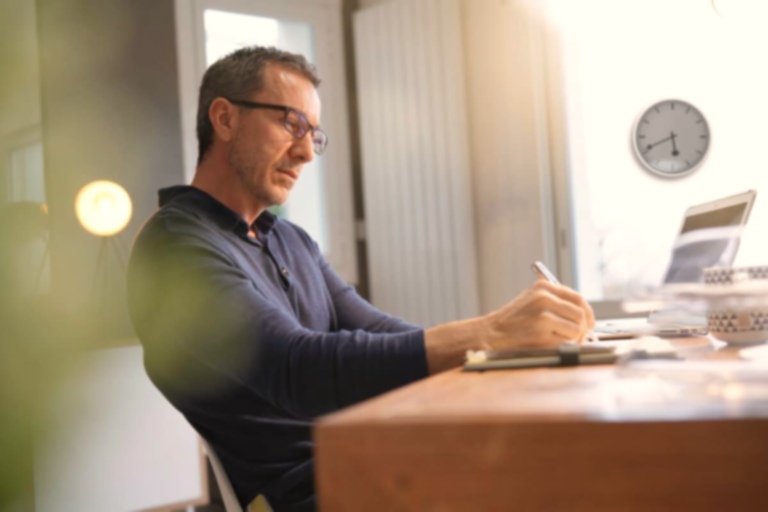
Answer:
5.41
